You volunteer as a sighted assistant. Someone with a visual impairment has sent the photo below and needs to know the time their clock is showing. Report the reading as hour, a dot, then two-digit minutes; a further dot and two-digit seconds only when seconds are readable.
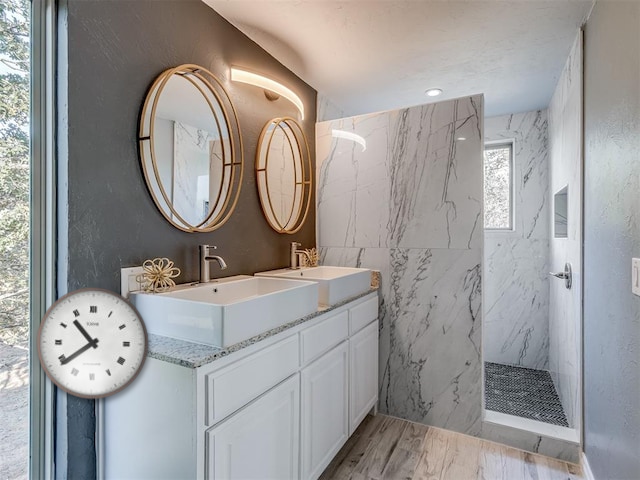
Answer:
10.39
